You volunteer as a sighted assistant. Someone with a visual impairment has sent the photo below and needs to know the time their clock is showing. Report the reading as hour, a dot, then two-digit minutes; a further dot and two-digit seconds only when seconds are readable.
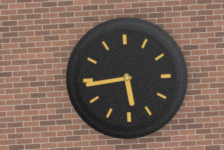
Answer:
5.44
